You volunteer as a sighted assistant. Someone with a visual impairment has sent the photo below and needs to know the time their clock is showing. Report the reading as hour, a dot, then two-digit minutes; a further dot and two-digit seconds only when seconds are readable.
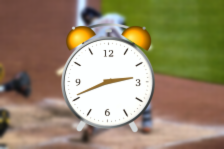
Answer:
2.41
